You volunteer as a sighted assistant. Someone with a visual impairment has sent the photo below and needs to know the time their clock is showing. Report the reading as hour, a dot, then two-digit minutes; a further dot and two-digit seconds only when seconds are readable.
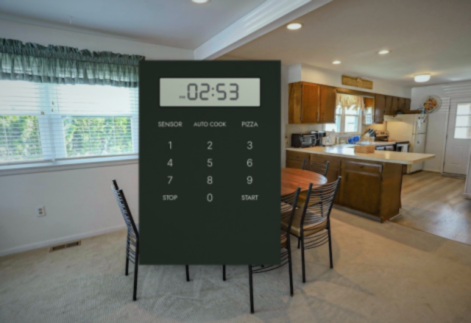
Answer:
2.53
